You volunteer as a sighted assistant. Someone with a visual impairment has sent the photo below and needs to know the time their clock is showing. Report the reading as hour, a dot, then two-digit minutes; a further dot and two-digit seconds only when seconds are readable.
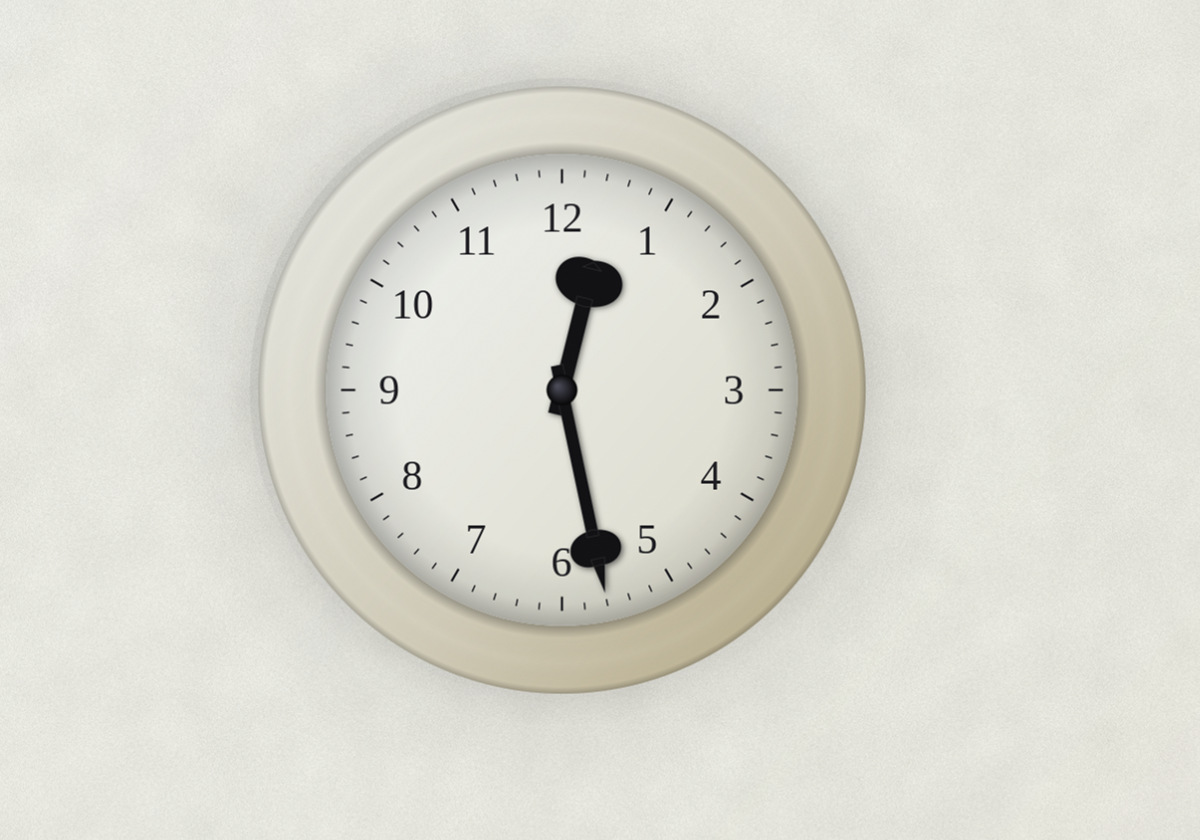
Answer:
12.28
